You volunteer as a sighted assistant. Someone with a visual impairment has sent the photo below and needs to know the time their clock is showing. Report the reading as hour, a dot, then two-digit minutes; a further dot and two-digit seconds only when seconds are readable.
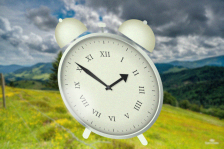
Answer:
1.51
